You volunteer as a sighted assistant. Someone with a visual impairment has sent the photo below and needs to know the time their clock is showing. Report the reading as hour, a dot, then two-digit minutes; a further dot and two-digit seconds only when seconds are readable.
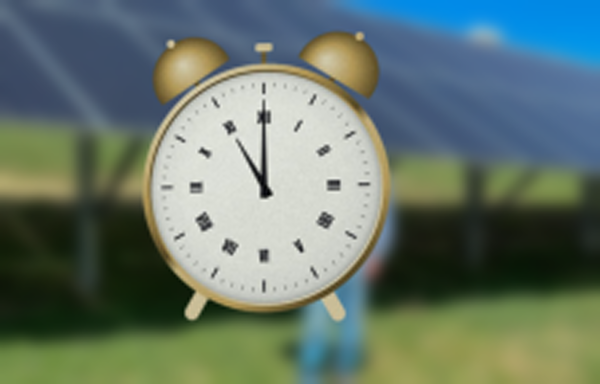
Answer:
11.00
